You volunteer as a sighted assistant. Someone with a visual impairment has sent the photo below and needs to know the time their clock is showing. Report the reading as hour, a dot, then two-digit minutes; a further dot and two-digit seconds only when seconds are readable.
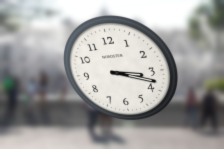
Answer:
3.18
